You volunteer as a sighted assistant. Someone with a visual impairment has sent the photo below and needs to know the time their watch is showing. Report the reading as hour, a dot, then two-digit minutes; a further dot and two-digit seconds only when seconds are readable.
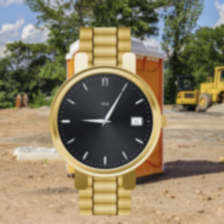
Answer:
9.05
